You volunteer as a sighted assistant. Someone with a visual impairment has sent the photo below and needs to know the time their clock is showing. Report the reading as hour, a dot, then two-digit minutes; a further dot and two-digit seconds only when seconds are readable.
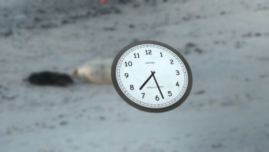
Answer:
7.28
